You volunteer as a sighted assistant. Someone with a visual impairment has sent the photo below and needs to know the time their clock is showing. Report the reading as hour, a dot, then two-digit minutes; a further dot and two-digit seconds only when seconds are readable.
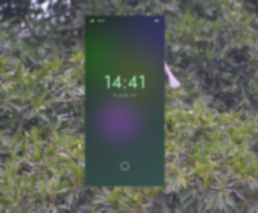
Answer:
14.41
